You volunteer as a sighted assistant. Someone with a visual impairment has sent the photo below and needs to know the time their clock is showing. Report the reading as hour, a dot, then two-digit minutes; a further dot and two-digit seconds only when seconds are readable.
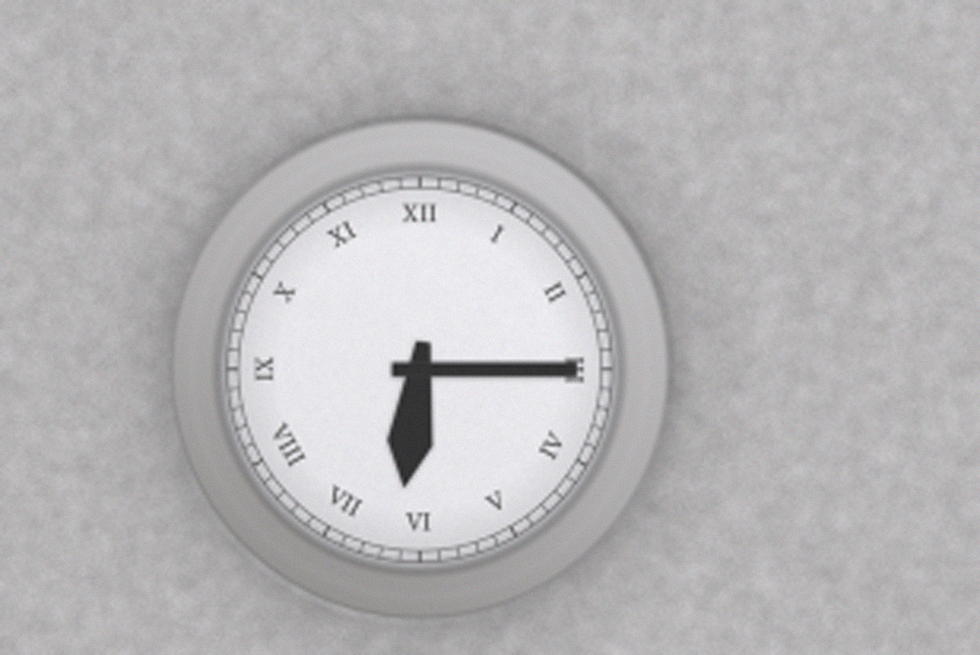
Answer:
6.15
